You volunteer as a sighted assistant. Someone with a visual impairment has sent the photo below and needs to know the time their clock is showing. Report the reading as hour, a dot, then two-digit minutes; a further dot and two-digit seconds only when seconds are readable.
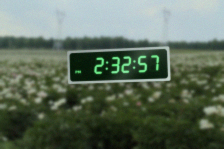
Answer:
2.32.57
